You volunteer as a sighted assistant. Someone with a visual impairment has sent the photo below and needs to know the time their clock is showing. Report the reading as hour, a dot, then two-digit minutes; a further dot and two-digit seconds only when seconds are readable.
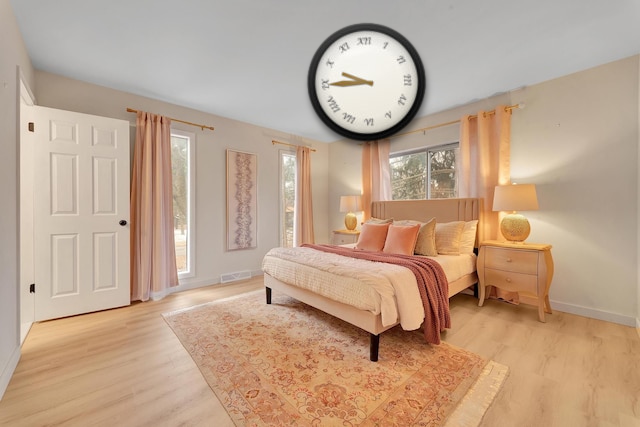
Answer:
9.45
